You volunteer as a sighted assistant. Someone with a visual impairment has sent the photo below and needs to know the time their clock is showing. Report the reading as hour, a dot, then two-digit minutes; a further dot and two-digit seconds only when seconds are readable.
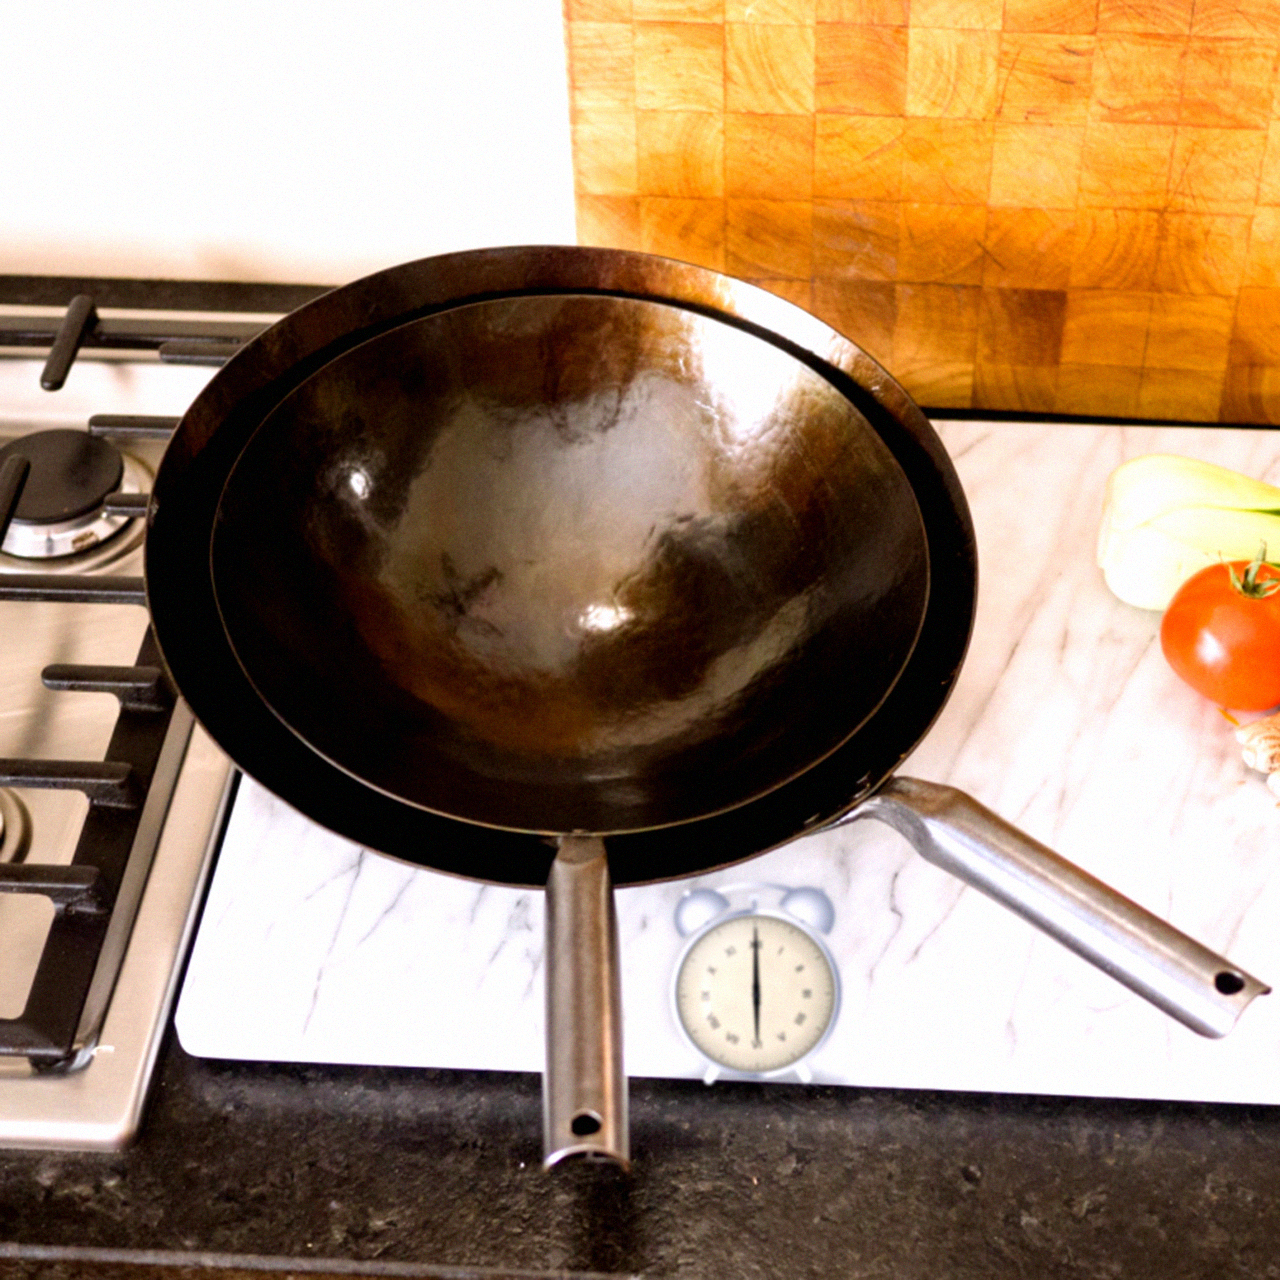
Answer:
6.00
